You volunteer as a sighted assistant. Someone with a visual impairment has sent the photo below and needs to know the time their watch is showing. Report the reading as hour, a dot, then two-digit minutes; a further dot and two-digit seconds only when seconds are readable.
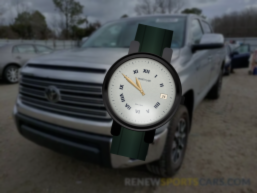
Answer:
10.50
